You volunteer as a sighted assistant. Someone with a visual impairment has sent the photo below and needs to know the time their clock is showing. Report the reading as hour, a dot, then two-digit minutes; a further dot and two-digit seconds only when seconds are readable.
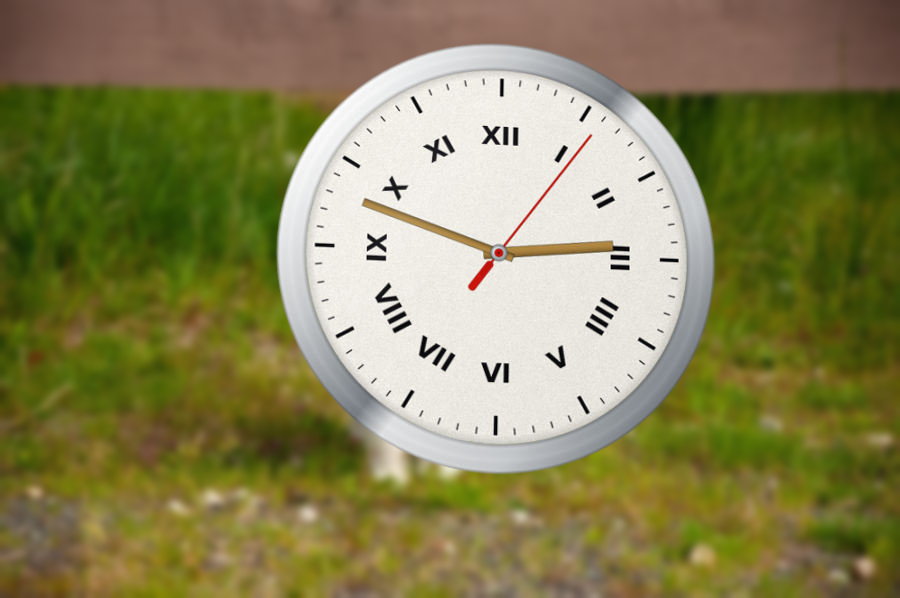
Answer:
2.48.06
